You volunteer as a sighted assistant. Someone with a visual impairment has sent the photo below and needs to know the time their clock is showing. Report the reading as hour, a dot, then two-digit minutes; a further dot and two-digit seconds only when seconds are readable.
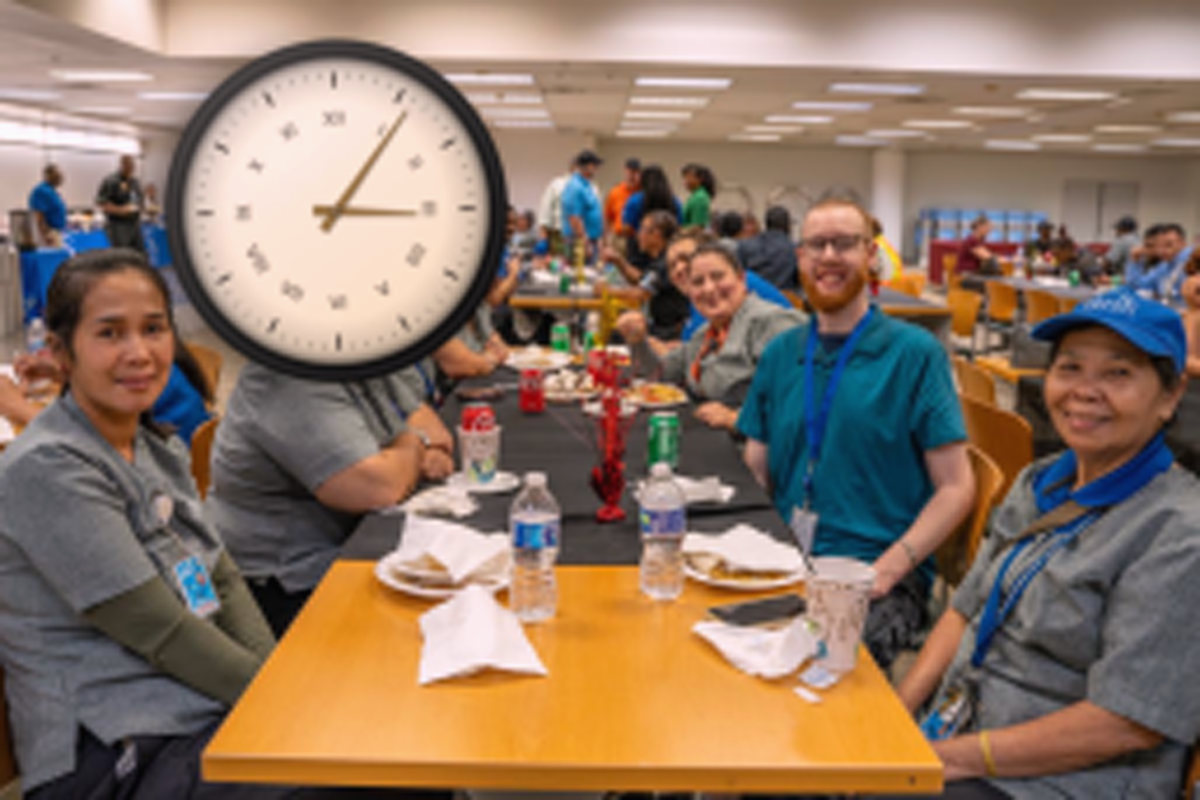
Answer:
3.06
